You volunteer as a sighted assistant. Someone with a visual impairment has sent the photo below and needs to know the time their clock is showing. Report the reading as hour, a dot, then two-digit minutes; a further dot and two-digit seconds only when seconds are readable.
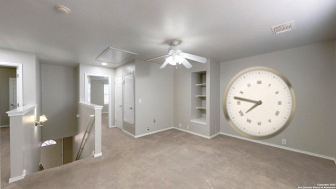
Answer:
7.47
